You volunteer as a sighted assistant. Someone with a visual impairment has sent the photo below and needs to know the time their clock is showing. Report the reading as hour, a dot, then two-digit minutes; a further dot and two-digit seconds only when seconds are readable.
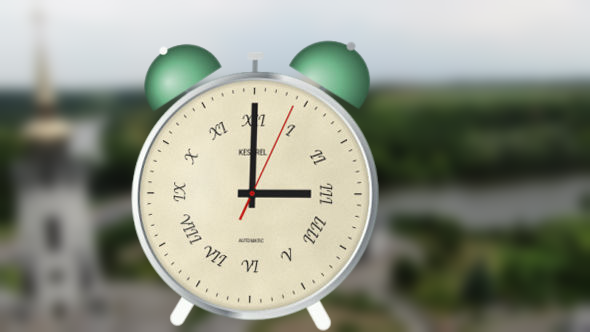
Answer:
3.00.04
